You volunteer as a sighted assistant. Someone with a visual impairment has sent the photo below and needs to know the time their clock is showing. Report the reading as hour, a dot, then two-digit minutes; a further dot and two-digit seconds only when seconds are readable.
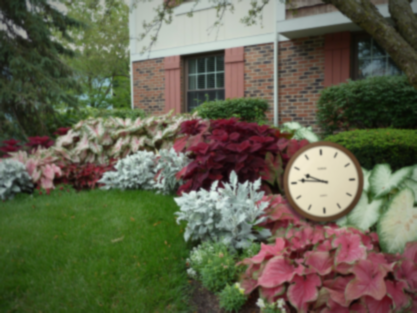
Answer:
9.46
